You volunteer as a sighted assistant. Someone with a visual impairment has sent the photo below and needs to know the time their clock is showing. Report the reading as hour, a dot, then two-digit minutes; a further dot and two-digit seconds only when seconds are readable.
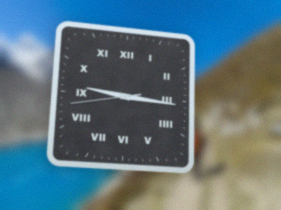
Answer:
9.15.43
